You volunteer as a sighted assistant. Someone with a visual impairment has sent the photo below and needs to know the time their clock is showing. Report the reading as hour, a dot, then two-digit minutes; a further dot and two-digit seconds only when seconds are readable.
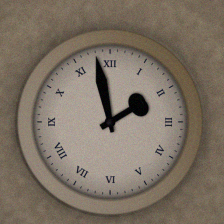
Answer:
1.58
